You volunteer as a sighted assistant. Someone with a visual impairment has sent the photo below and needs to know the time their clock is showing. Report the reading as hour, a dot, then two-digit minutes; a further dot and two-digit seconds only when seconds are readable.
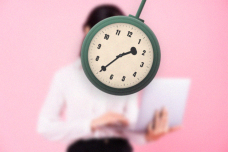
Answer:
1.35
